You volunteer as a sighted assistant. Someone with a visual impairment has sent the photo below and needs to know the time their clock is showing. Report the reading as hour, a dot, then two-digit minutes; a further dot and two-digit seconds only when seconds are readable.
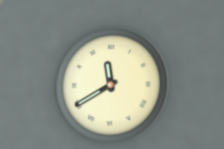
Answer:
11.40
